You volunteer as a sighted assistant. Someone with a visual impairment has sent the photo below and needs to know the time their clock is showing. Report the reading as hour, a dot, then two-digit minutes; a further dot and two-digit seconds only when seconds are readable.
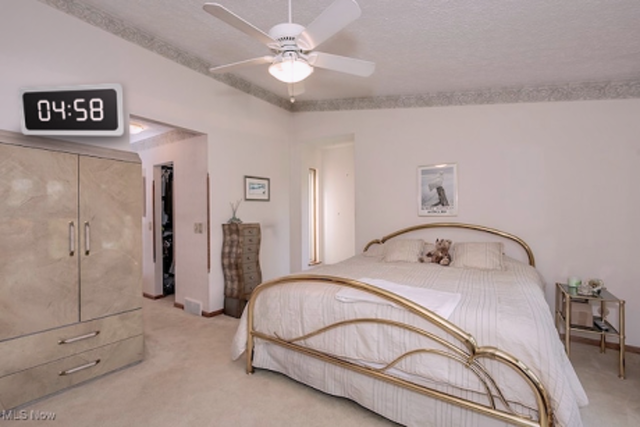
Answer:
4.58
